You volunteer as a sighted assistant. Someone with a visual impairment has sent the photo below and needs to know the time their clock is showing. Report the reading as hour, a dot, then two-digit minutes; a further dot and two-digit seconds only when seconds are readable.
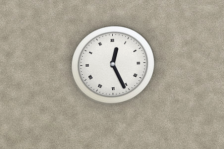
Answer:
12.26
